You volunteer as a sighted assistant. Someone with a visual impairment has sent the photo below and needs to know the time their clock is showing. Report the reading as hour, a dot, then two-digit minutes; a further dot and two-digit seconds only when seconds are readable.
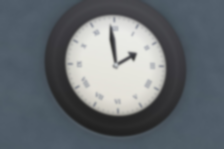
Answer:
1.59
